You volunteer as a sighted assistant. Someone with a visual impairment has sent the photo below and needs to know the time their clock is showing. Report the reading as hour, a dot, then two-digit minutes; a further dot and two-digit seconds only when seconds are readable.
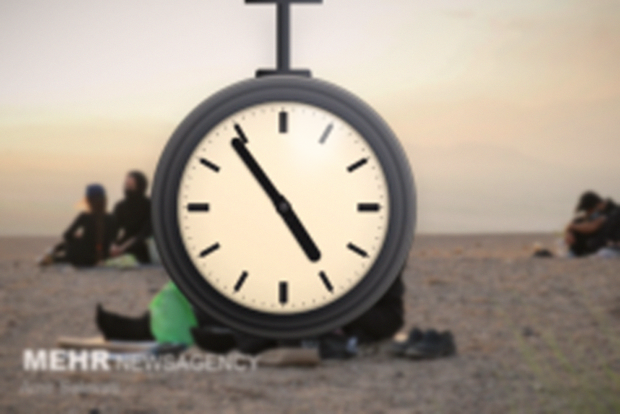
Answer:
4.54
